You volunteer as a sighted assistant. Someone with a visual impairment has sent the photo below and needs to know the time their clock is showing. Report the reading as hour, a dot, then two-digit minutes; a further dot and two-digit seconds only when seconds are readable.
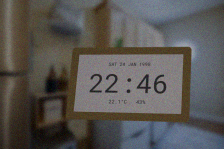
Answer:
22.46
